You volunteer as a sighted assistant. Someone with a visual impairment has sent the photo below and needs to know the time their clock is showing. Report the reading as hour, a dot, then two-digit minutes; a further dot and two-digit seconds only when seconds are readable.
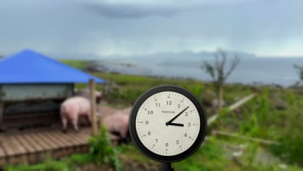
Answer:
3.08
